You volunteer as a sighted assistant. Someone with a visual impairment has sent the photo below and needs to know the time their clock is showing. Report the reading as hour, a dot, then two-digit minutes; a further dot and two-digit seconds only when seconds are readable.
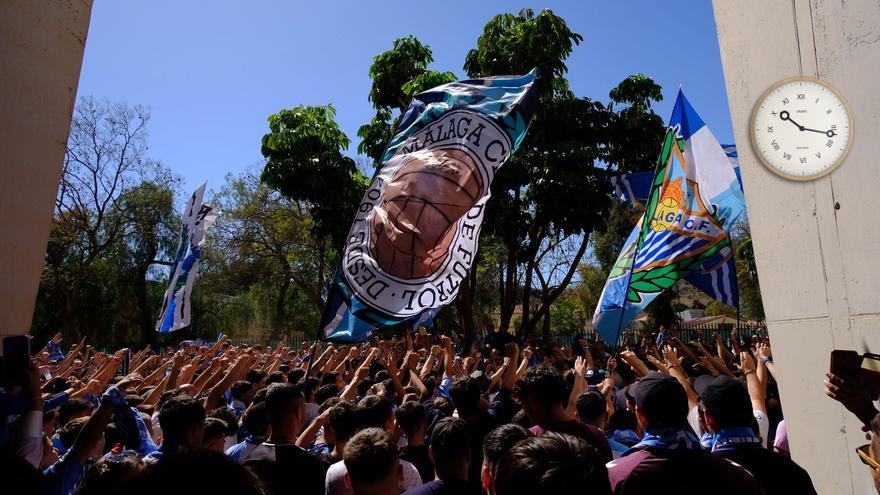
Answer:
10.17
